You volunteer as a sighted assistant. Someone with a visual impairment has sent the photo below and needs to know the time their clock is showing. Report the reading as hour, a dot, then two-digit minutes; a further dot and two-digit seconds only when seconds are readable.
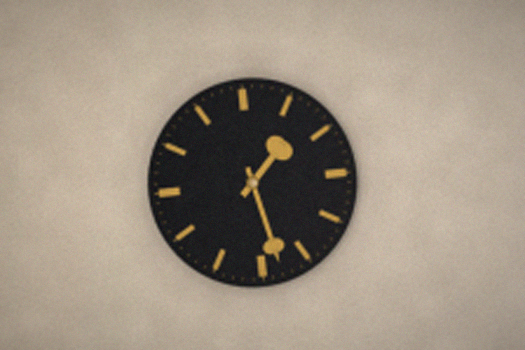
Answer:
1.28
